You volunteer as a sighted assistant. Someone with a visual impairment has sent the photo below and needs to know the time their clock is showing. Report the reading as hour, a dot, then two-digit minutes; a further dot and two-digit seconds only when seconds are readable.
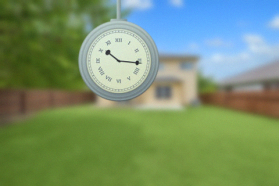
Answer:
10.16
